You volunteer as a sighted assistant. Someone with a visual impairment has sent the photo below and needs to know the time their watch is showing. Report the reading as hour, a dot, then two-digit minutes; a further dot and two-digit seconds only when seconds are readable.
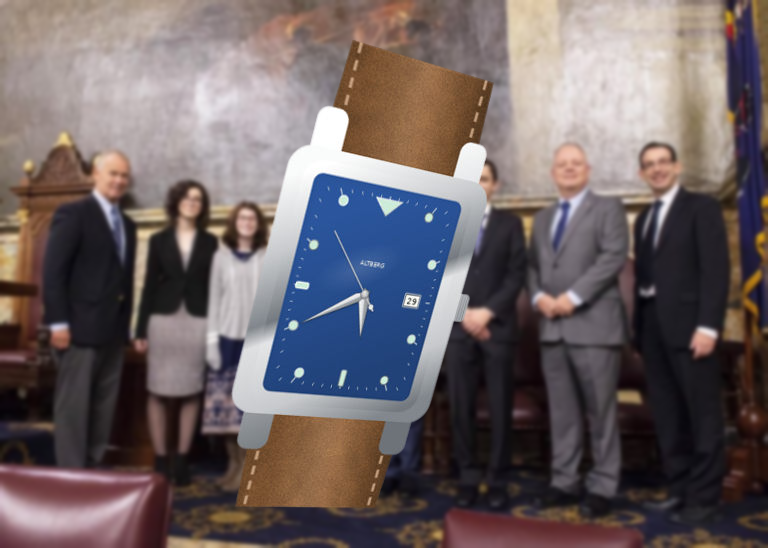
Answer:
5.39.53
